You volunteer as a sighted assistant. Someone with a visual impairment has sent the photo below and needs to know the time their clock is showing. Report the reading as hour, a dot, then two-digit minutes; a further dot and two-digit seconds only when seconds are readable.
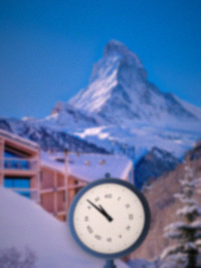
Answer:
10.52
